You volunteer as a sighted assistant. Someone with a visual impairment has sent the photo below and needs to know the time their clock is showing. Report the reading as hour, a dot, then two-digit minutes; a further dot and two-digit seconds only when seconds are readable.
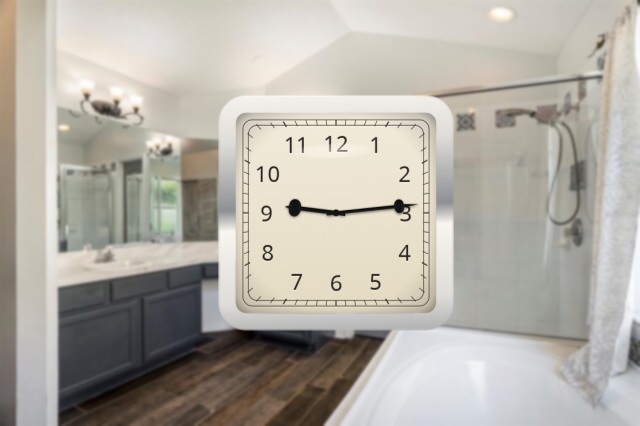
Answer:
9.14
